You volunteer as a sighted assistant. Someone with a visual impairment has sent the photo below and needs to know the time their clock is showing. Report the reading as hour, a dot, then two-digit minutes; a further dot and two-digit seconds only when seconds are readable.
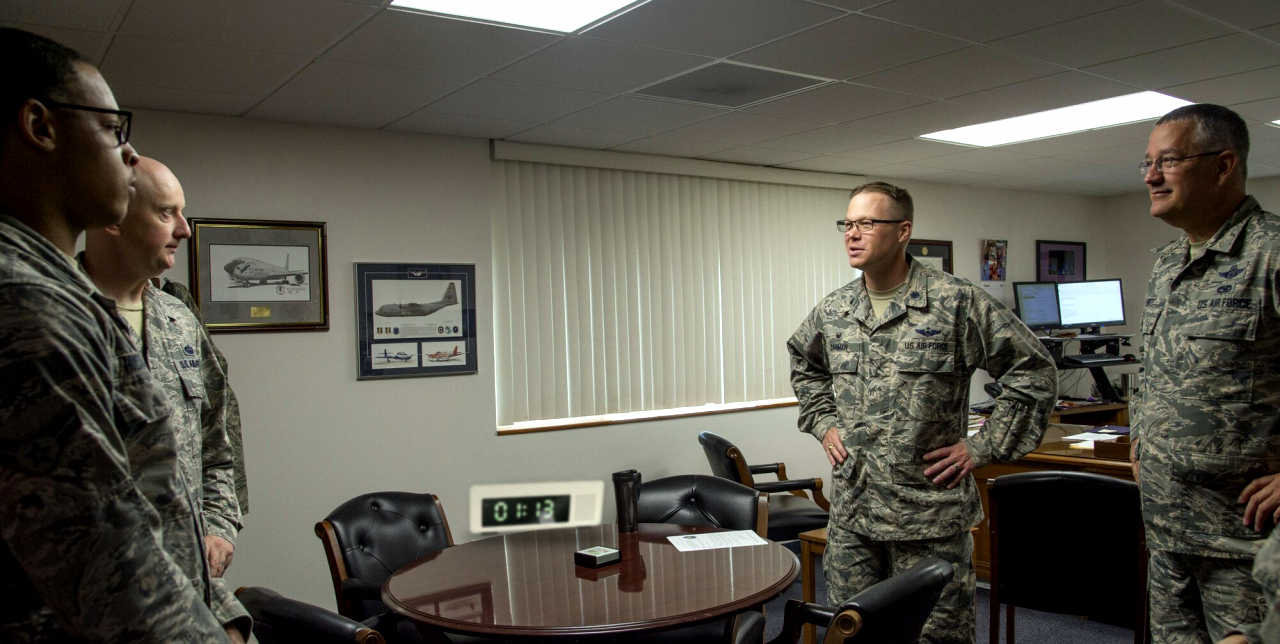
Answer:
1.13
